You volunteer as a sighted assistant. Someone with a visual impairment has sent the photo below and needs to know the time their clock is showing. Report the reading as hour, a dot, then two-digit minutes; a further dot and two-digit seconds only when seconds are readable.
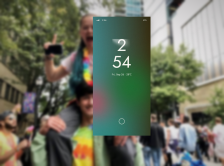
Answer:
2.54
